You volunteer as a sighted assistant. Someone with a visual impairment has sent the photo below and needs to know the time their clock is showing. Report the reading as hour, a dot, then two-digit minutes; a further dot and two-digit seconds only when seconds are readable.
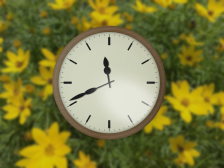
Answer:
11.41
